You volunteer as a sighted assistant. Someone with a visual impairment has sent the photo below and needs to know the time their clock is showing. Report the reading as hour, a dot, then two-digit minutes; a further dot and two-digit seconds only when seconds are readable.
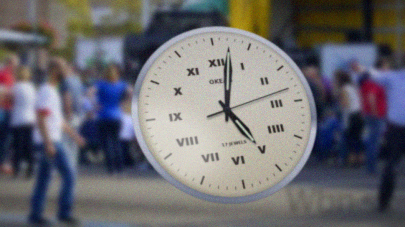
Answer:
5.02.13
